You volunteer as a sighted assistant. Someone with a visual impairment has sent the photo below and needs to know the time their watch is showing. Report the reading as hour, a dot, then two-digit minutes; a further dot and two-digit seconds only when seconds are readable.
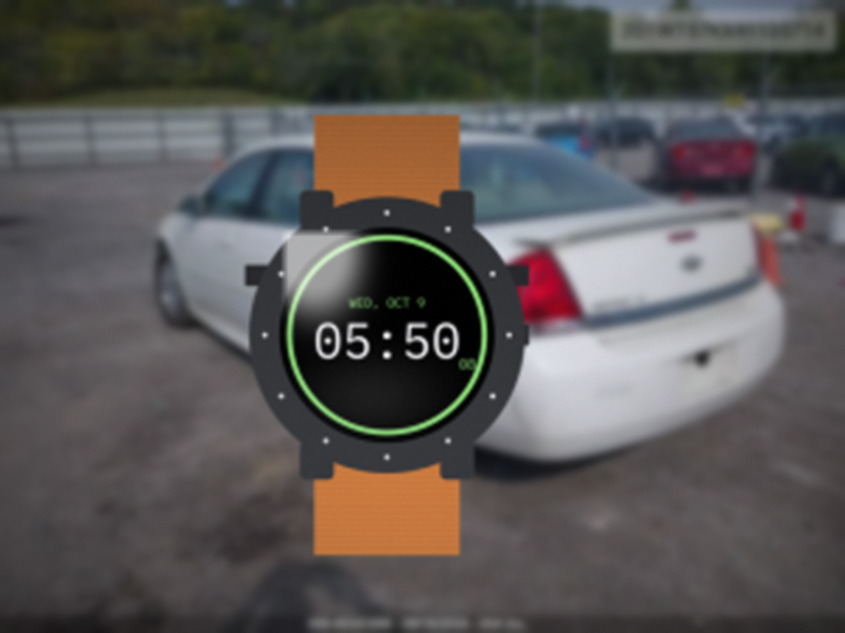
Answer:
5.50
